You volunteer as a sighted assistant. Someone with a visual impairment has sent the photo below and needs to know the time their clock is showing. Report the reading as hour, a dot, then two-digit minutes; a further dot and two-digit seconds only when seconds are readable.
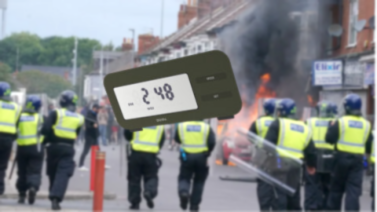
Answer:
2.48
